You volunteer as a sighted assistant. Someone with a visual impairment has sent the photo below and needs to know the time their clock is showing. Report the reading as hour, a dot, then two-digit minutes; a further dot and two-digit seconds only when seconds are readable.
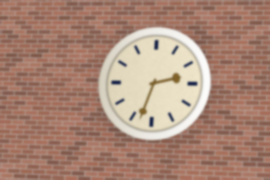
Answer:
2.33
